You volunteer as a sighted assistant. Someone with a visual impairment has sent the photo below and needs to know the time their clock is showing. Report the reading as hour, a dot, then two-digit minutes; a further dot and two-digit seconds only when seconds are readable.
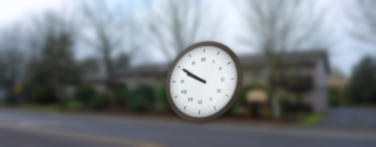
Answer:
9.50
